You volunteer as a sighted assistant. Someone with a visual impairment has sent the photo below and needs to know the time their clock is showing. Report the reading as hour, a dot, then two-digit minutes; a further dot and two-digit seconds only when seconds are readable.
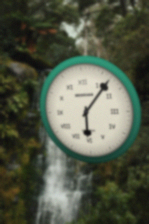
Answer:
6.07
